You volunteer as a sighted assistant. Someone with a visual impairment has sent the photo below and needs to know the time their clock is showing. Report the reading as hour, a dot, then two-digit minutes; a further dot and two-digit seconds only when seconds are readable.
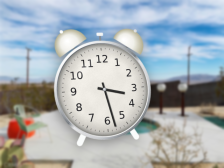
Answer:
3.28
